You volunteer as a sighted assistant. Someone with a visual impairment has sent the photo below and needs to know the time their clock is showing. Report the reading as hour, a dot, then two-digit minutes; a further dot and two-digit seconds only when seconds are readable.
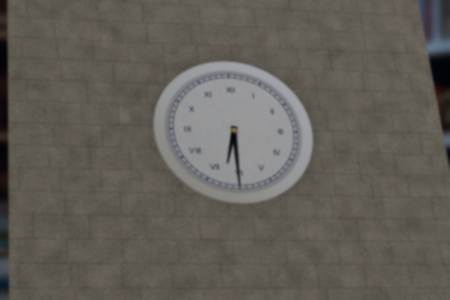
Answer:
6.30
